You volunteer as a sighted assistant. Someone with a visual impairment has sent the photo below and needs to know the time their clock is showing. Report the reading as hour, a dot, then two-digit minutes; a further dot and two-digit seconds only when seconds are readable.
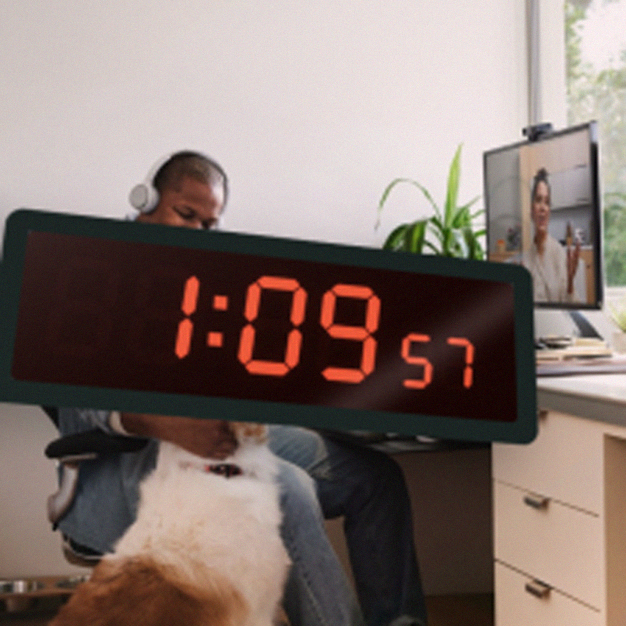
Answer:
1.09.57
